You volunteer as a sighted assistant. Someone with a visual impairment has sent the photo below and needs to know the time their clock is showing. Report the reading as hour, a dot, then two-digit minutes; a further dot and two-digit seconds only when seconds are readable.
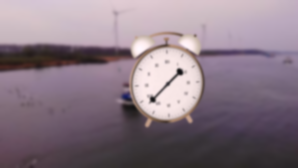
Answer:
1.38
